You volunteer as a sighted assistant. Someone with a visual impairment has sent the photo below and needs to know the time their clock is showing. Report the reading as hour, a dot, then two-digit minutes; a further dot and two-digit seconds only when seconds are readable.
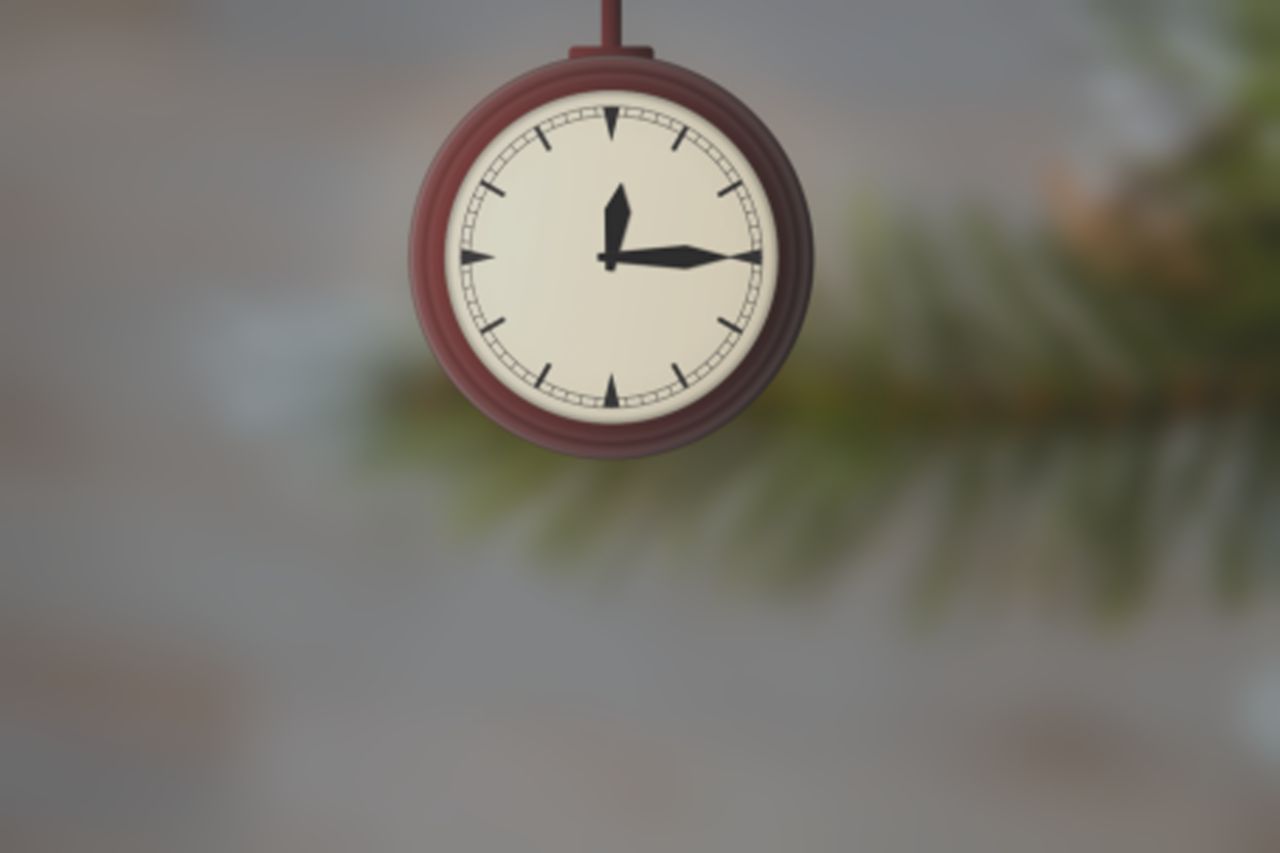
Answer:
12.15
